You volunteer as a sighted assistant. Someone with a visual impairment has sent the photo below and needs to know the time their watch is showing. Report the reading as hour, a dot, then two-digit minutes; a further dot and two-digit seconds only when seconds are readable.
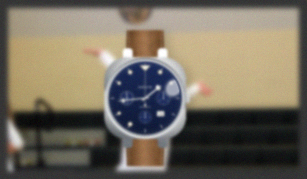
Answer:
1.44
